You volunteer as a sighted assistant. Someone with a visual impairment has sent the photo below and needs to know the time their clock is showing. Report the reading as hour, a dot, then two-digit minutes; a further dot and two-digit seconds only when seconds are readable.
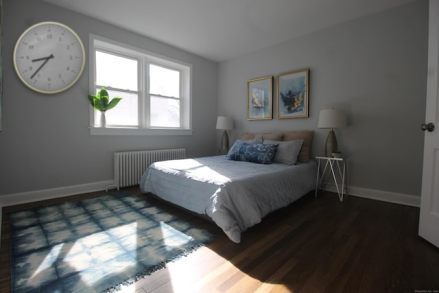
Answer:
8.37
